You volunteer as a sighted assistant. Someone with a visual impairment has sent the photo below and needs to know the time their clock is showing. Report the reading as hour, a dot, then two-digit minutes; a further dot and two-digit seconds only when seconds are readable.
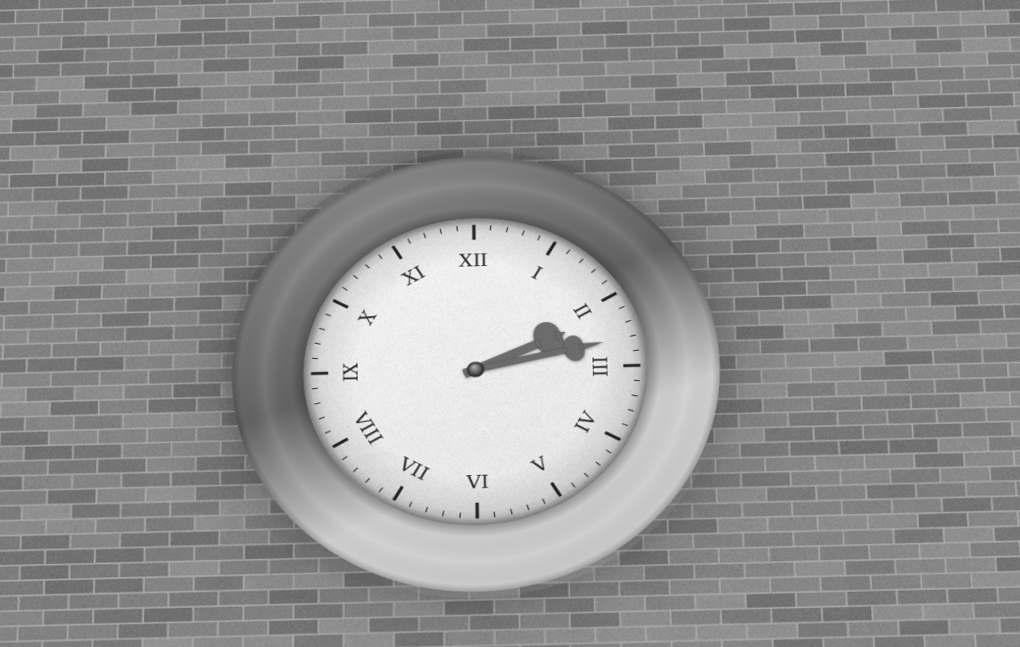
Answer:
2.13
